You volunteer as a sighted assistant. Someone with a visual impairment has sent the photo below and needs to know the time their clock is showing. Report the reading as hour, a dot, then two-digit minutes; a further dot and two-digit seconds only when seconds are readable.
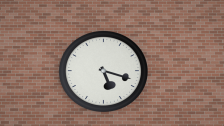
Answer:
5.18
